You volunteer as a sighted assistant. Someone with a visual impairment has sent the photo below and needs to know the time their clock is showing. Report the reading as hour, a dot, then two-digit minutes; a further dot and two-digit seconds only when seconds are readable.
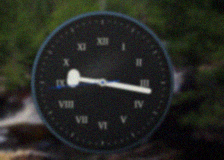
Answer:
9.16.44
